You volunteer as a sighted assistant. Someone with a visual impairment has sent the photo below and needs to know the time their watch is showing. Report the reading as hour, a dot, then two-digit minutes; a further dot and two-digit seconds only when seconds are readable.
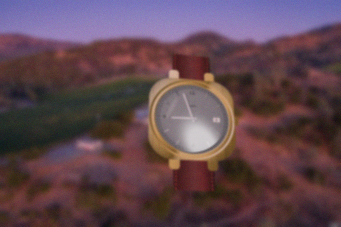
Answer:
8.57
